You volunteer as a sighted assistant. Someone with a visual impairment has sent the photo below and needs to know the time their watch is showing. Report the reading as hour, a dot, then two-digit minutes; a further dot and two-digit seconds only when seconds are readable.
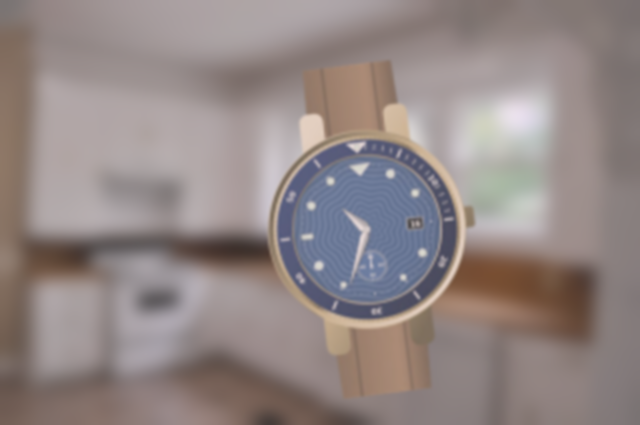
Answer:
10.34
